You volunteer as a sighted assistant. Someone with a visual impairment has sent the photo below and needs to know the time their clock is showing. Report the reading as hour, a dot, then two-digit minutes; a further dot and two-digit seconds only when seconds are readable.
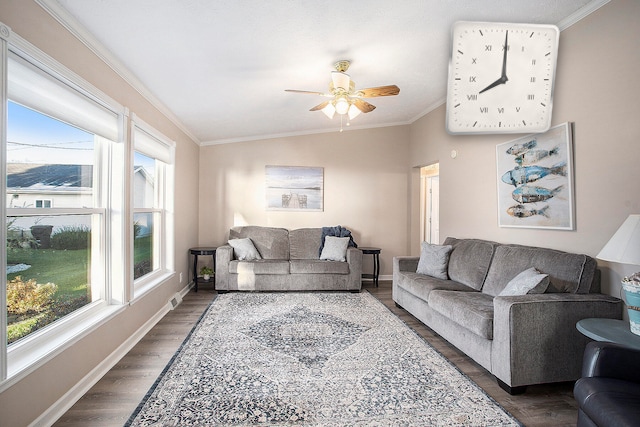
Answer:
8.00
